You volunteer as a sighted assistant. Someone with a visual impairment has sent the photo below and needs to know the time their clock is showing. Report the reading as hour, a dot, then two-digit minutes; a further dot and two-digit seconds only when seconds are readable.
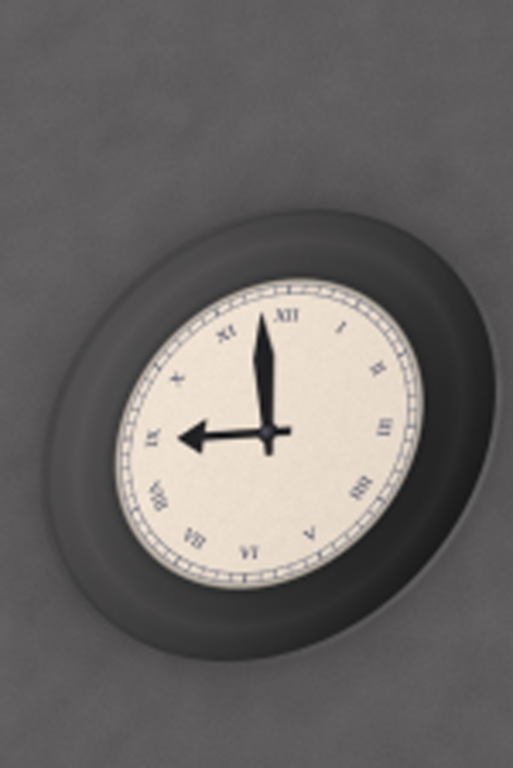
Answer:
8.58
